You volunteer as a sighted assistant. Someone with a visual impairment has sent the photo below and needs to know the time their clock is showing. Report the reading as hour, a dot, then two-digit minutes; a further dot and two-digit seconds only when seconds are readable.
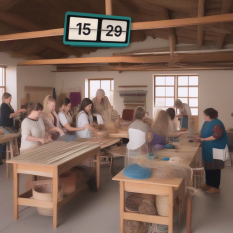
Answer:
15.29
